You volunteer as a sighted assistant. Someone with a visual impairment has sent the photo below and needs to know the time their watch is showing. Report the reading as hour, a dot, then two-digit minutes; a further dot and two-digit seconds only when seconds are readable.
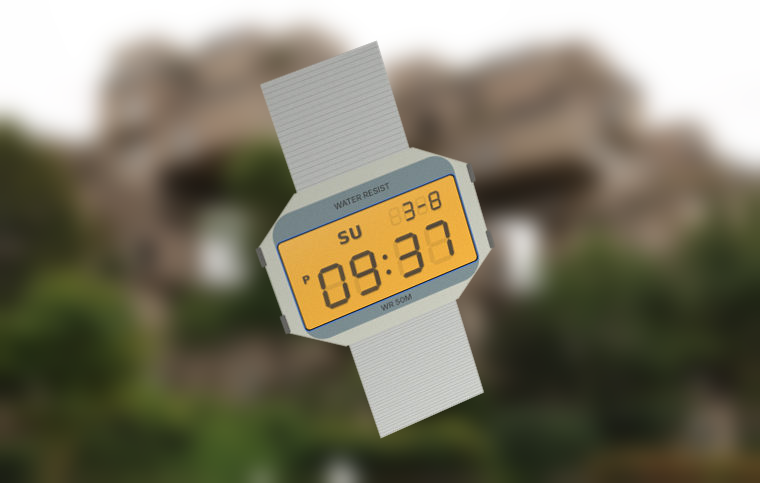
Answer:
9.37
